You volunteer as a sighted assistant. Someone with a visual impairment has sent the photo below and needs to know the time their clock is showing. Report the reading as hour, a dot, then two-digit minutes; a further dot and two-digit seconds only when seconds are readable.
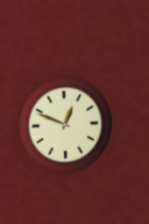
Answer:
12.49
